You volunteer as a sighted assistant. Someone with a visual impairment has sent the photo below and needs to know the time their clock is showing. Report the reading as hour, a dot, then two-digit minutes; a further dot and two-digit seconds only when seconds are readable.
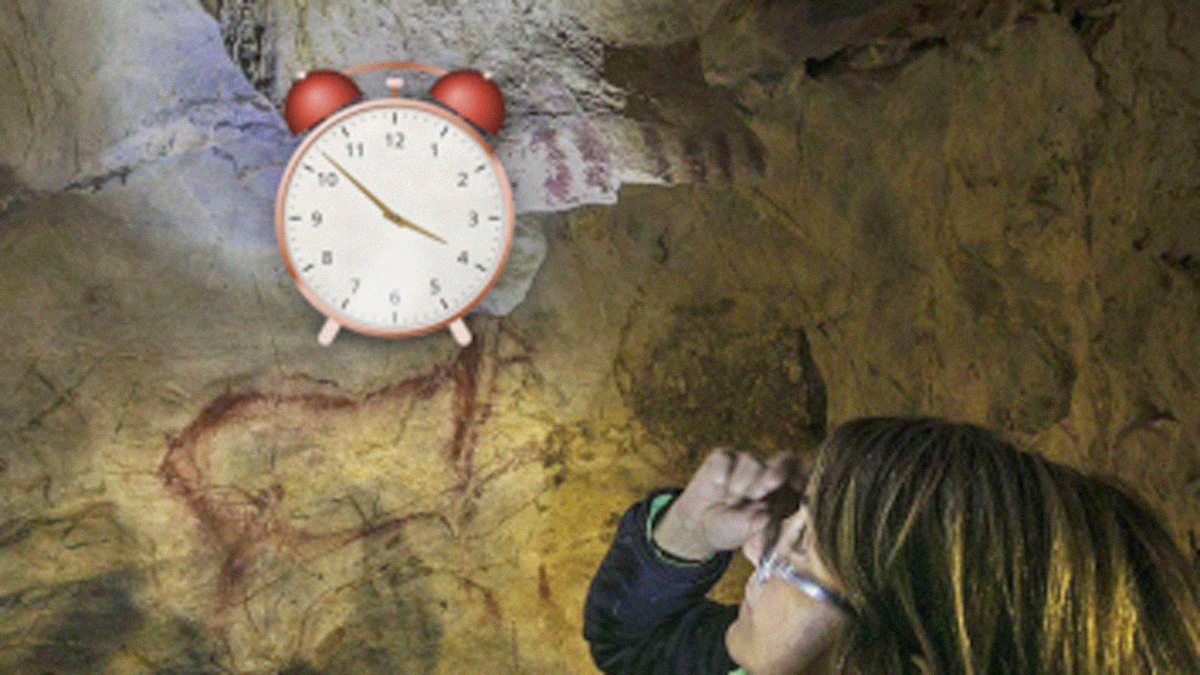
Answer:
3.52
